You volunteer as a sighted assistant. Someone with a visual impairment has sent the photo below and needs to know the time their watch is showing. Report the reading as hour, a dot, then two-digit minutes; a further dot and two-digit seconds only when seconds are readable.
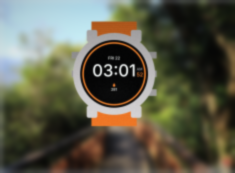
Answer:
3.01
